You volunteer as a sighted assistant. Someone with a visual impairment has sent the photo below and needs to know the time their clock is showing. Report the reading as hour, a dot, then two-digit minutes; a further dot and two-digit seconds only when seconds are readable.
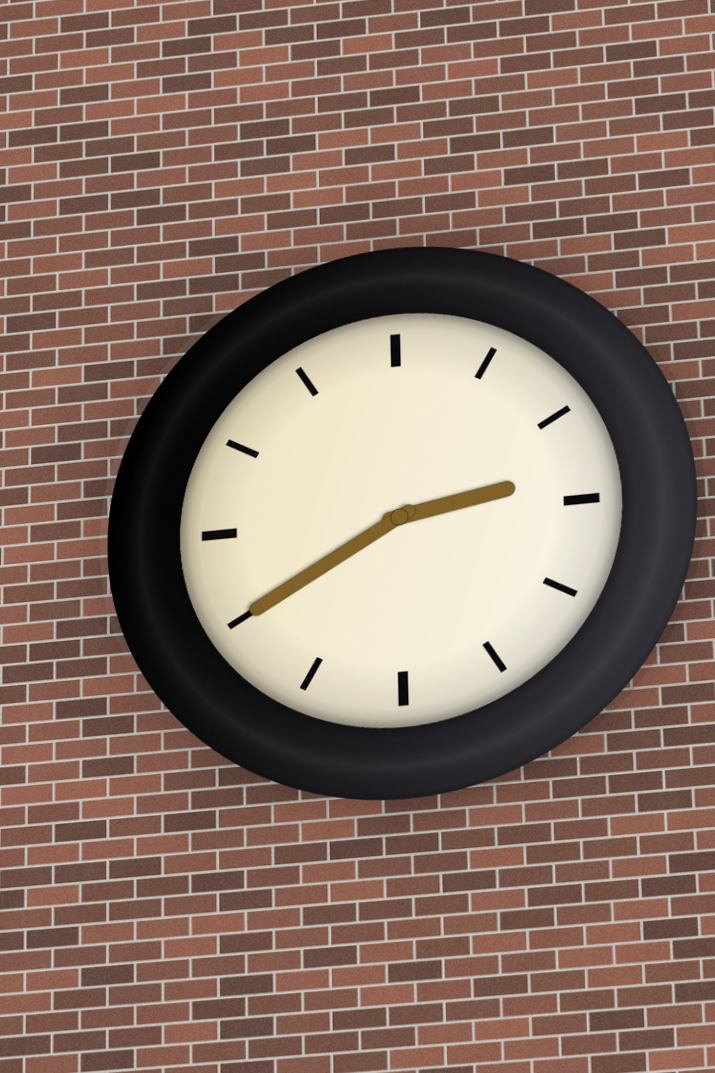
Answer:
2.40
